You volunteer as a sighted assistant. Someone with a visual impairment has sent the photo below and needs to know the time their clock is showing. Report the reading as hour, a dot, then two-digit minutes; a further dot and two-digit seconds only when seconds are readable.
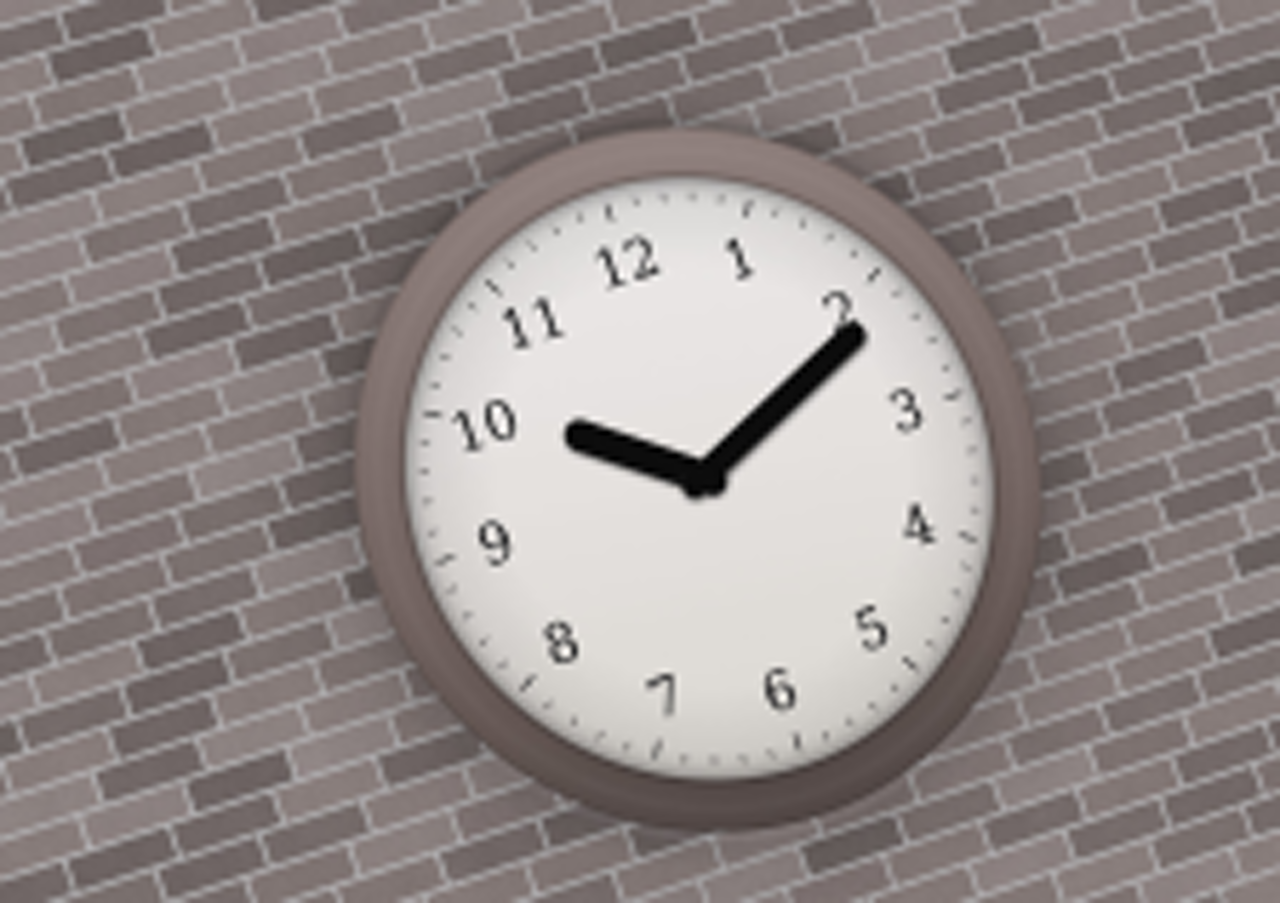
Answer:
10.11
